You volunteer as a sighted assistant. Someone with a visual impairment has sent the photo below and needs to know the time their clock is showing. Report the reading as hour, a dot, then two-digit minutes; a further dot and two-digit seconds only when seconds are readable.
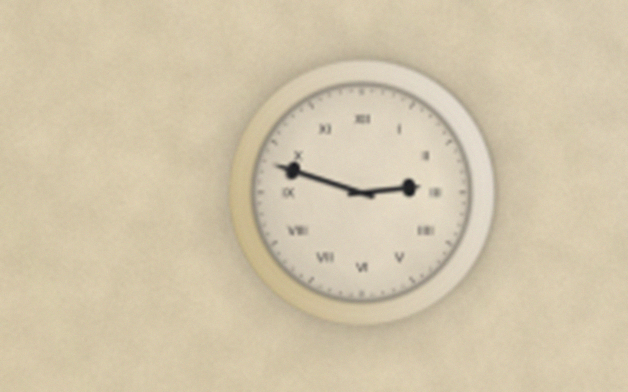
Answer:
2.48
